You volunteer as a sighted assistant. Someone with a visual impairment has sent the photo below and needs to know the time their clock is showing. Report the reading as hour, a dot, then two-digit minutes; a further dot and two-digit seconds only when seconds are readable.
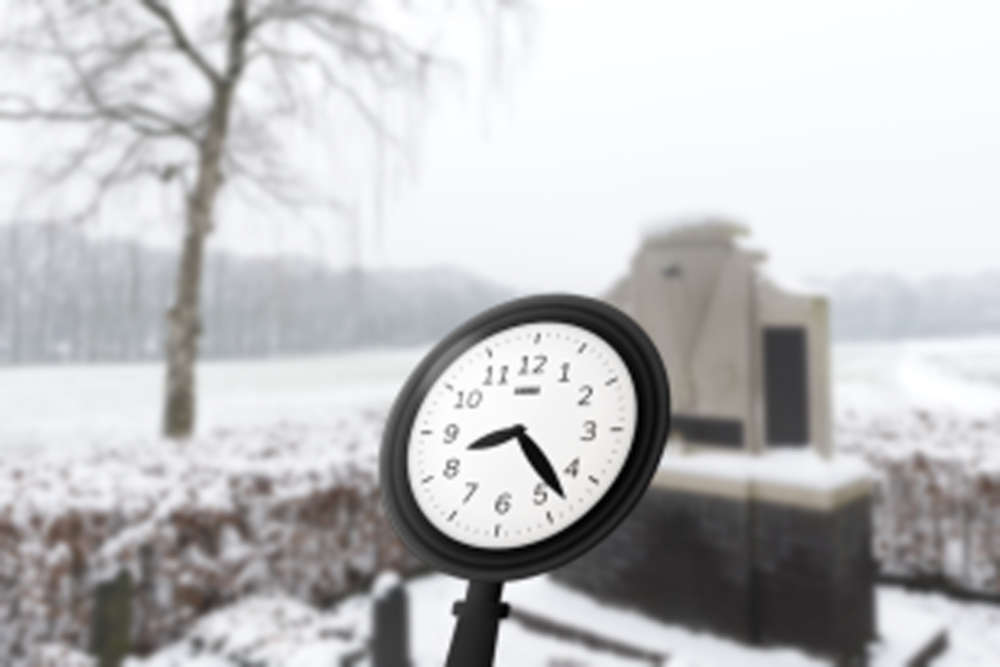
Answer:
8.23
